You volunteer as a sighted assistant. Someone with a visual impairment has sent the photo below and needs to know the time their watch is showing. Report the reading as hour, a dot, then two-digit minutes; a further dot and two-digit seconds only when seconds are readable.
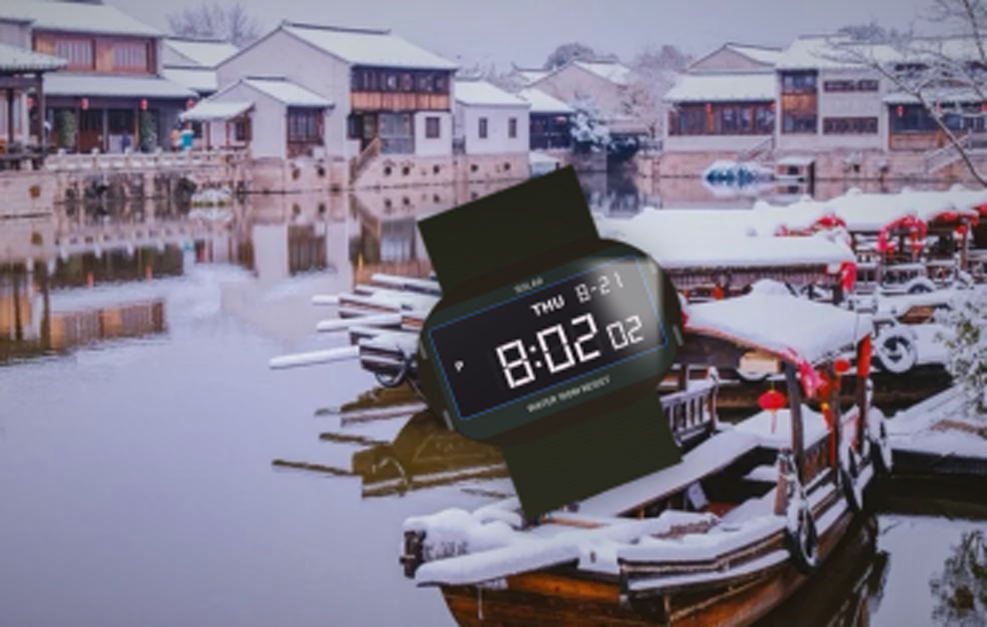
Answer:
8.02.02
